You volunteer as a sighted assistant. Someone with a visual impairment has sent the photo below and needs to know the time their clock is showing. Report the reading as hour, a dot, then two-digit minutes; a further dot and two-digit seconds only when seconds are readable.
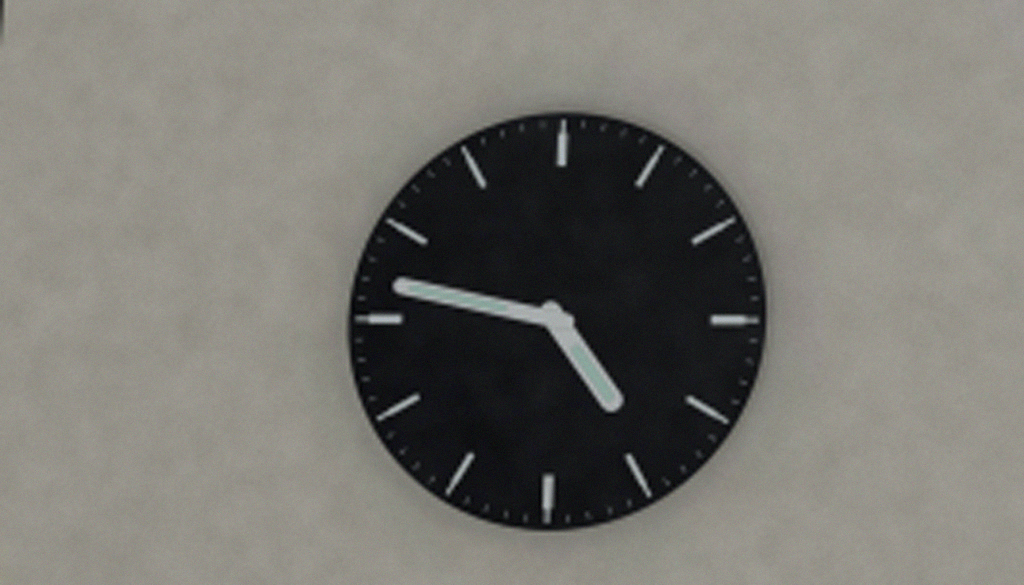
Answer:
4.47
